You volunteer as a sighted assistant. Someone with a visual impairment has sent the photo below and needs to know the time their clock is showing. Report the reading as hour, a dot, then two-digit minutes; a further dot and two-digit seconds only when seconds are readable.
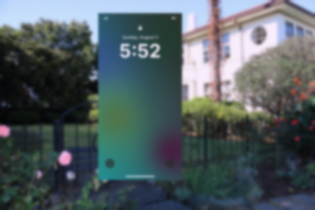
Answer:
5.52
